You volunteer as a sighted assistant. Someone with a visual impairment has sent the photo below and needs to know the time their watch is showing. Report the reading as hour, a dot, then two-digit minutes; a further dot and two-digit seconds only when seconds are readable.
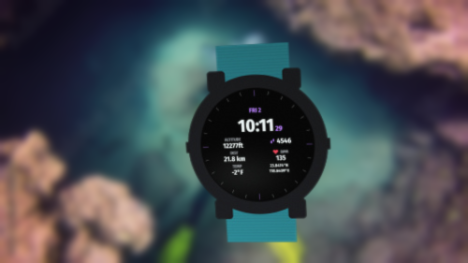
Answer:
10.11
